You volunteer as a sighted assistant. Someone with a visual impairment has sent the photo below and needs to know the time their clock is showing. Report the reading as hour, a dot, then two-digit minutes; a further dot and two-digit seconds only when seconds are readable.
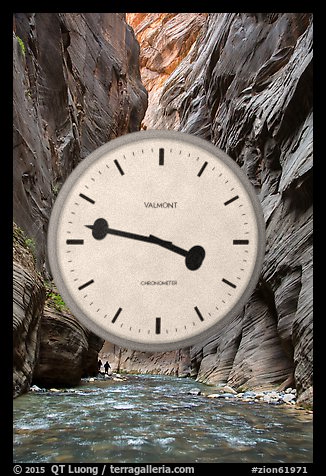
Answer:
3.47
